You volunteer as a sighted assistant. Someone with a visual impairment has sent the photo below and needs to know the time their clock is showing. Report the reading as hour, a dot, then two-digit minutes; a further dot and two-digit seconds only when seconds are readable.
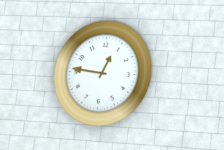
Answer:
12.46
